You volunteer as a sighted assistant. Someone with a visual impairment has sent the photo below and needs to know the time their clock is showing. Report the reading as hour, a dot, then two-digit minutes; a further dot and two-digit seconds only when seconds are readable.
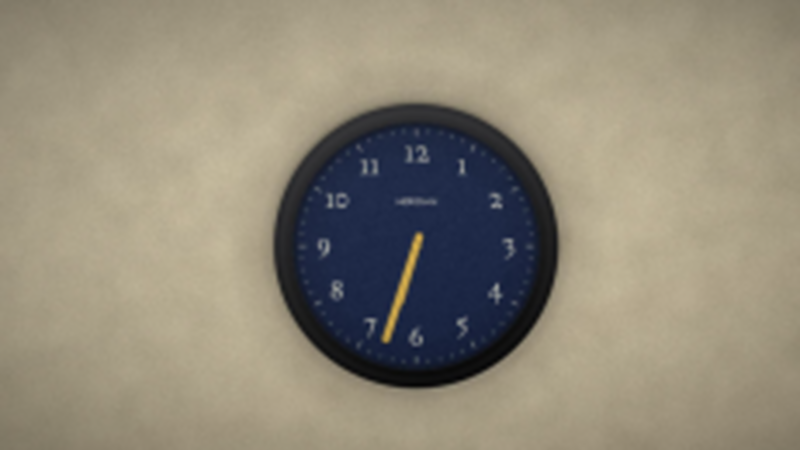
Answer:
6.33
